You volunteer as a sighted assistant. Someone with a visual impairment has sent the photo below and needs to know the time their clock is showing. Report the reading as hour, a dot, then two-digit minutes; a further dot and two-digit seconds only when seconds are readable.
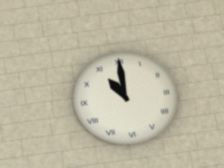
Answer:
11.00
